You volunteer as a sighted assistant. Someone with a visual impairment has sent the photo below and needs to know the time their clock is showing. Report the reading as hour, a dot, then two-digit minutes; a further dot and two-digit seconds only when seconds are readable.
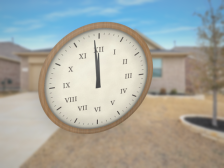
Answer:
11.59
